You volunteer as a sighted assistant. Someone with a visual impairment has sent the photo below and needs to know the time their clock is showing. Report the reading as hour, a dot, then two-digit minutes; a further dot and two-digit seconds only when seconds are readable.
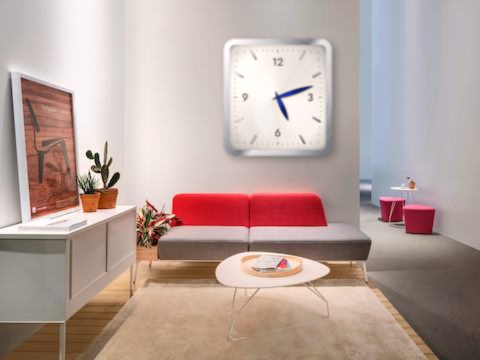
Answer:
5.12
